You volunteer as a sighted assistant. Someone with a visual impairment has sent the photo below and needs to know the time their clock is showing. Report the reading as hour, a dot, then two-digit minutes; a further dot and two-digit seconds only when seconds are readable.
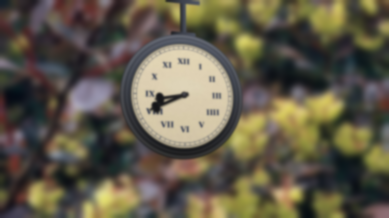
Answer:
8.41
